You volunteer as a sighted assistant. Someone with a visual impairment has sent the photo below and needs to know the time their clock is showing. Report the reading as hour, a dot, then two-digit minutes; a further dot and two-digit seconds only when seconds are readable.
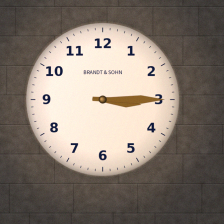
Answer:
3.15
